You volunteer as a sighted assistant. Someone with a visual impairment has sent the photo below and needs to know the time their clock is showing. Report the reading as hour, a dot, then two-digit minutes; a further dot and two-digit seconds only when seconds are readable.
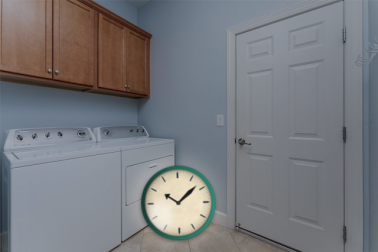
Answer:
10.08
